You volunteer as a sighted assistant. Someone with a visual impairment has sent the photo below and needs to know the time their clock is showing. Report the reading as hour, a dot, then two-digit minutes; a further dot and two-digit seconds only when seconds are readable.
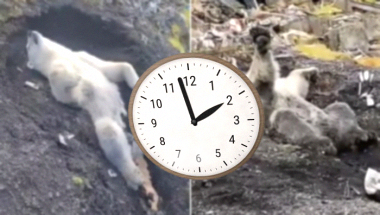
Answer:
1.58
